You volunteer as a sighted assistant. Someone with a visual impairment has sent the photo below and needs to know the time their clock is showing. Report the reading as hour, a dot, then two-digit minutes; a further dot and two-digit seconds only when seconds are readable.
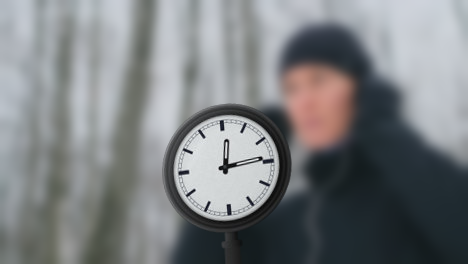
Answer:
12.14
